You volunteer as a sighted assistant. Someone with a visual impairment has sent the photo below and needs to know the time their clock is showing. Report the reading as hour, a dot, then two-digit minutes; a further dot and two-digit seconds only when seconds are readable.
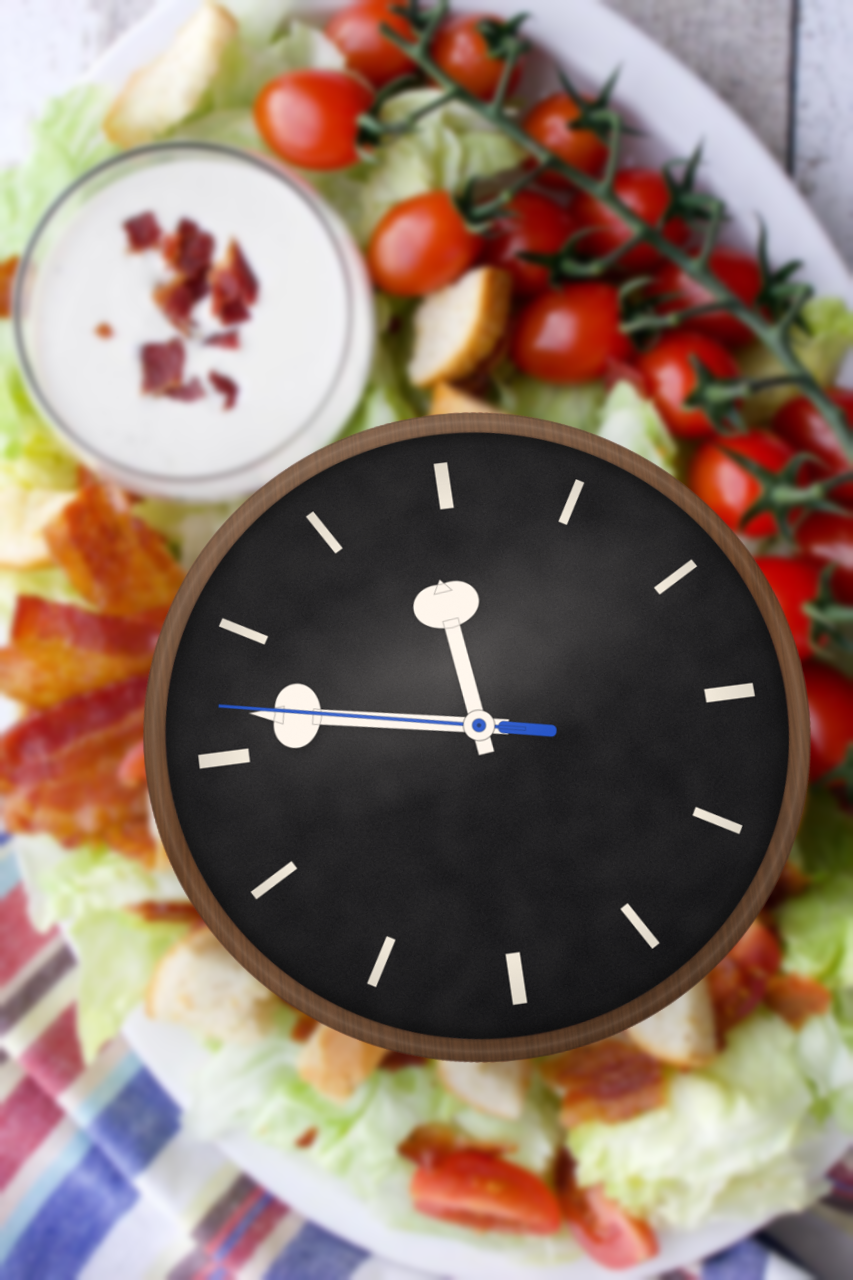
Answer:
11.46.47
